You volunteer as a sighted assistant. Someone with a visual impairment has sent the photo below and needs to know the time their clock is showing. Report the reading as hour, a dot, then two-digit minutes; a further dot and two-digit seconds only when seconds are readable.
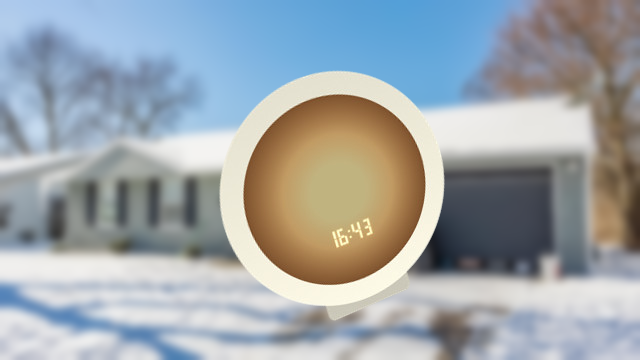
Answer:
16.43
